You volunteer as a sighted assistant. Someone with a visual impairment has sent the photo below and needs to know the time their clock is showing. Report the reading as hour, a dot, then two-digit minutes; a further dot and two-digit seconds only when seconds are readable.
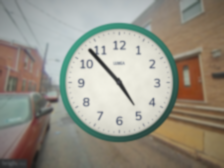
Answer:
4.53
